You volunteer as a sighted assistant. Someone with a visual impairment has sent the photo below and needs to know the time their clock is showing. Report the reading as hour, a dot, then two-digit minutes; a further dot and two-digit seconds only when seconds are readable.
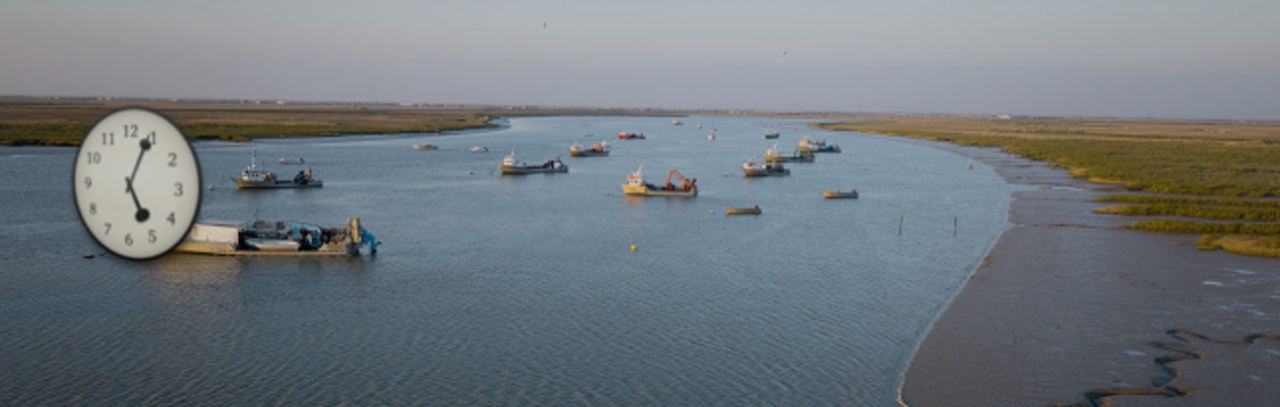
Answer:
5.04
